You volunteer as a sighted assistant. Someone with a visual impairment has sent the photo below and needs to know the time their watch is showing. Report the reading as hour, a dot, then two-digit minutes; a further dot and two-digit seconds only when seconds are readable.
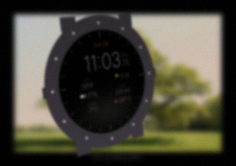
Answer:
11.03
